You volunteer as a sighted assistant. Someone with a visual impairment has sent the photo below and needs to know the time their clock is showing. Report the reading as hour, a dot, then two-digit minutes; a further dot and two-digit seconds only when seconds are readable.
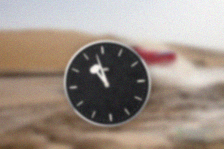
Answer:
10.58
